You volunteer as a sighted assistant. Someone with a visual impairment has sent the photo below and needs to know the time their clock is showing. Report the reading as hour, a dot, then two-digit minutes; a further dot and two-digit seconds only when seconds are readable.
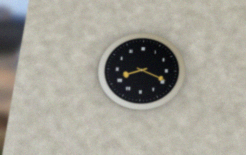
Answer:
8.19
